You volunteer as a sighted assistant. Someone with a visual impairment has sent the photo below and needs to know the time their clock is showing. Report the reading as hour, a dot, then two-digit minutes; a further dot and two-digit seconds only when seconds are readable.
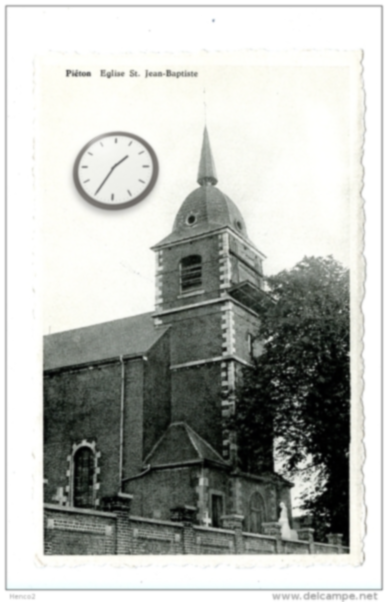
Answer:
1.35
